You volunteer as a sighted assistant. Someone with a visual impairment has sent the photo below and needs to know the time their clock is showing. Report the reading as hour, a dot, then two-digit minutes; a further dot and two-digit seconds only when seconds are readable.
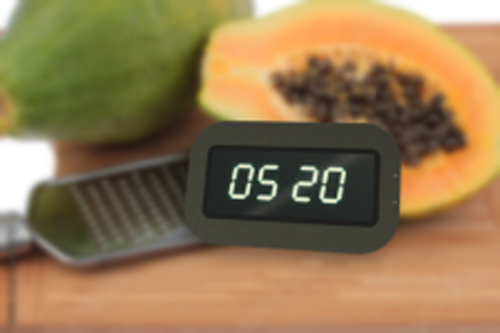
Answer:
5.20
